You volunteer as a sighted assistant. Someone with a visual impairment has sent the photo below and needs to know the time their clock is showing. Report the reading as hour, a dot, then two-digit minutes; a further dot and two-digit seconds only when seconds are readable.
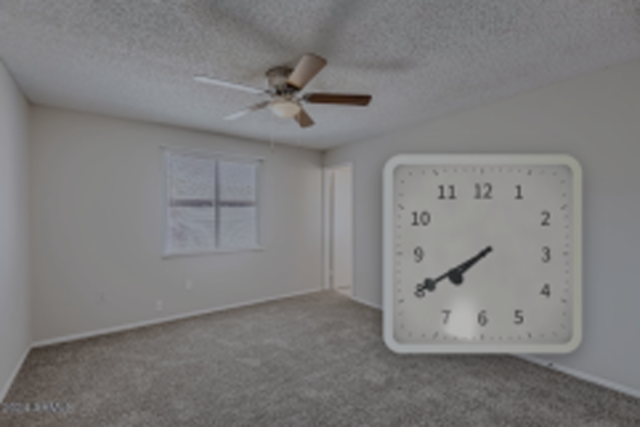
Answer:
7.40
